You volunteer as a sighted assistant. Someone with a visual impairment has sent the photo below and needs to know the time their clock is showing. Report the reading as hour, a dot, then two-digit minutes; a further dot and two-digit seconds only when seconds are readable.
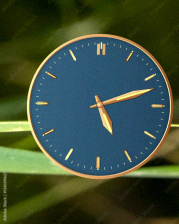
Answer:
5.12
